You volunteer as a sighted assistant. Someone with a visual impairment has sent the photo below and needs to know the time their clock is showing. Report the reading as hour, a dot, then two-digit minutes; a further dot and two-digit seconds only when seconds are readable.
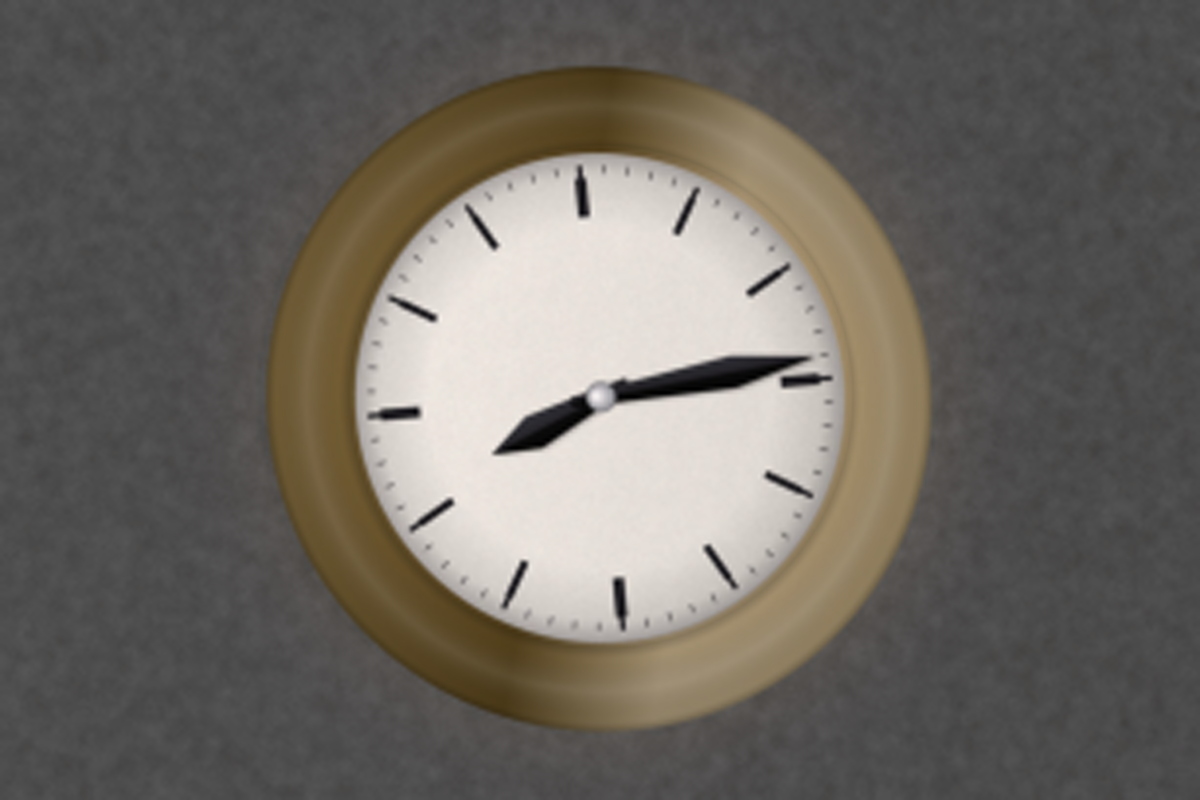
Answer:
8.14
